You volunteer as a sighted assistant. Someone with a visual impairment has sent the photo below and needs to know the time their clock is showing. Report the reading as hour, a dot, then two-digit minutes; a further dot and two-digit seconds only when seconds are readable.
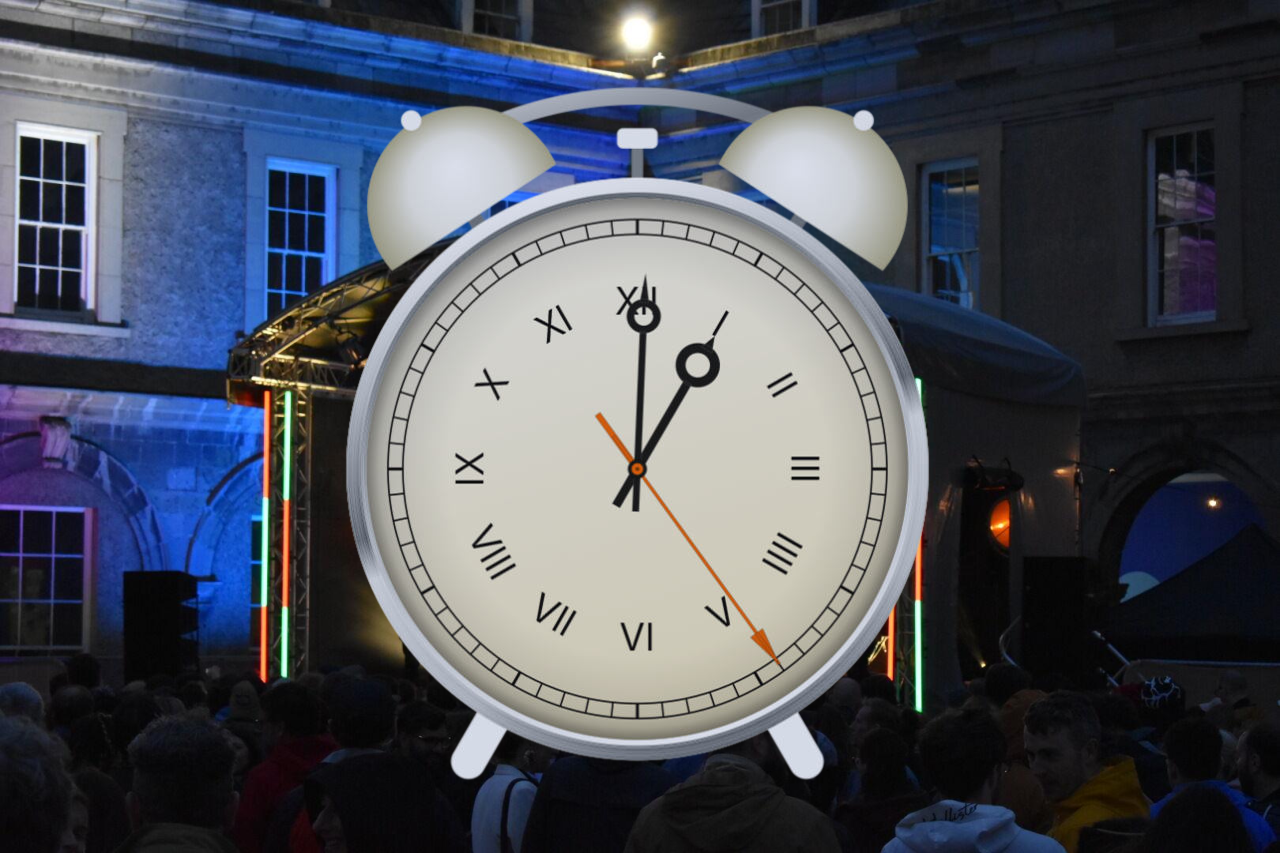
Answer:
1.00.24
